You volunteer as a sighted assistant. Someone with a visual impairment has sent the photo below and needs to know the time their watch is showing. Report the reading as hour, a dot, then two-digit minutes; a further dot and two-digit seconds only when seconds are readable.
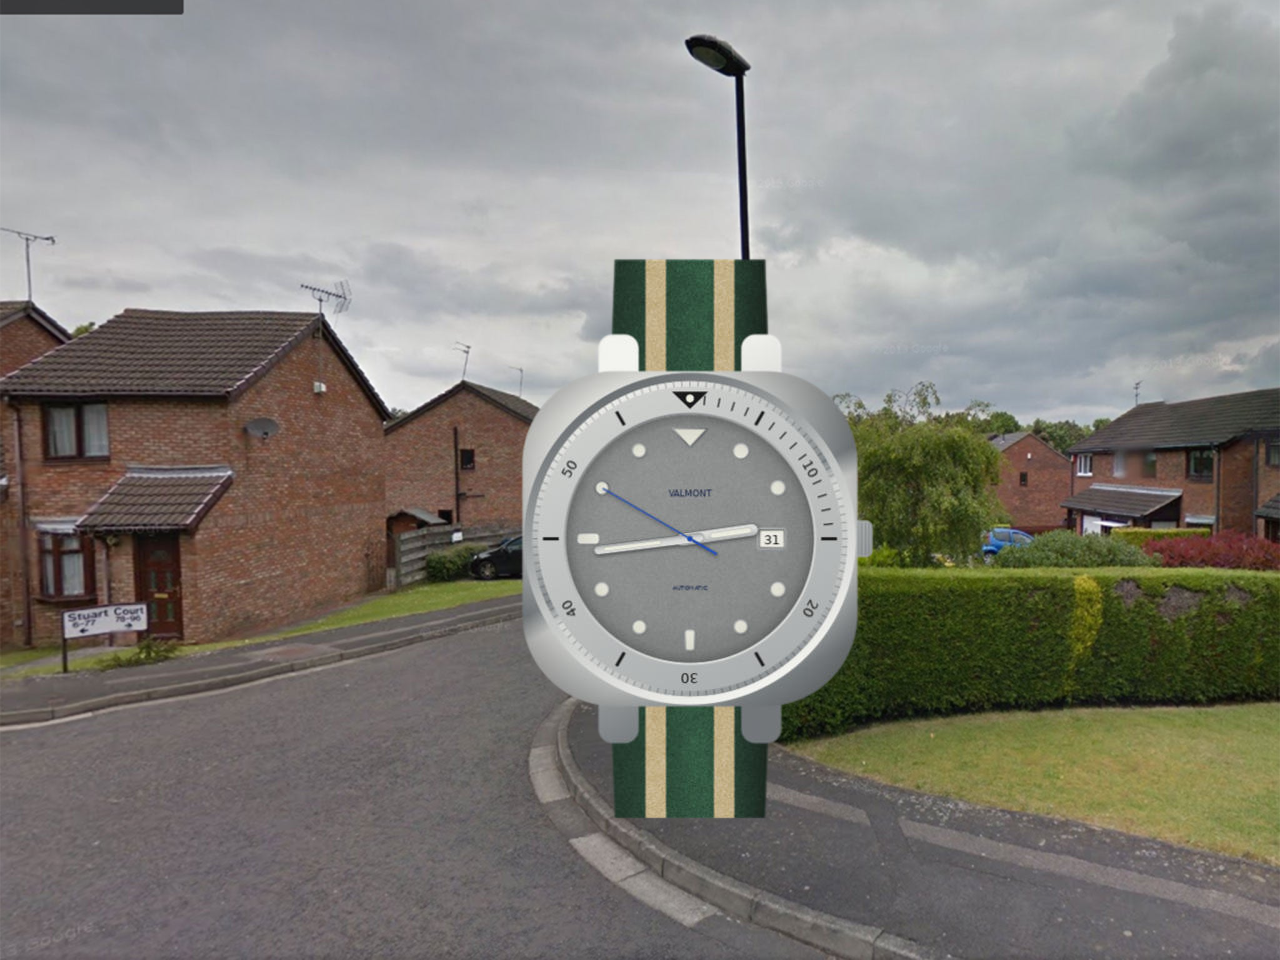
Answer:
2.43.50
